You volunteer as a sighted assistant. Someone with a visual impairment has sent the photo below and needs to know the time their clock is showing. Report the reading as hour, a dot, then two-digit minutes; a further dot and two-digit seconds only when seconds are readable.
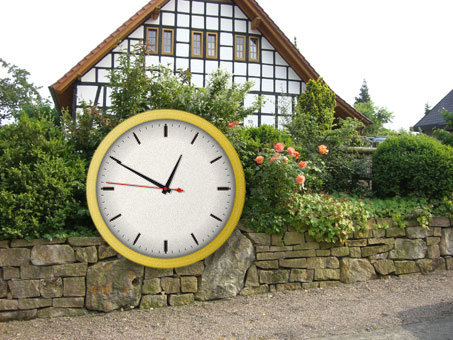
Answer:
12.49.46
